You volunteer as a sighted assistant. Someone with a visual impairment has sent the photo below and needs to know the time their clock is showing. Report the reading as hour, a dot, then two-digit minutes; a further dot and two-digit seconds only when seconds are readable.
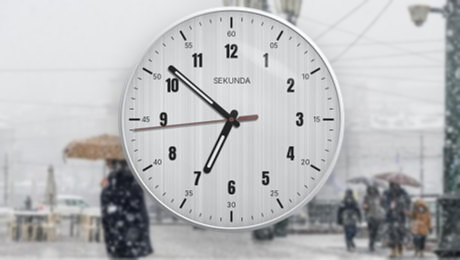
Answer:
6.51.44
